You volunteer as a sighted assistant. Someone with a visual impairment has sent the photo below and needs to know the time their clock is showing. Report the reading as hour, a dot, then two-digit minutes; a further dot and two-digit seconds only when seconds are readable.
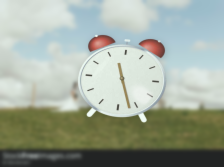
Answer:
11.27
